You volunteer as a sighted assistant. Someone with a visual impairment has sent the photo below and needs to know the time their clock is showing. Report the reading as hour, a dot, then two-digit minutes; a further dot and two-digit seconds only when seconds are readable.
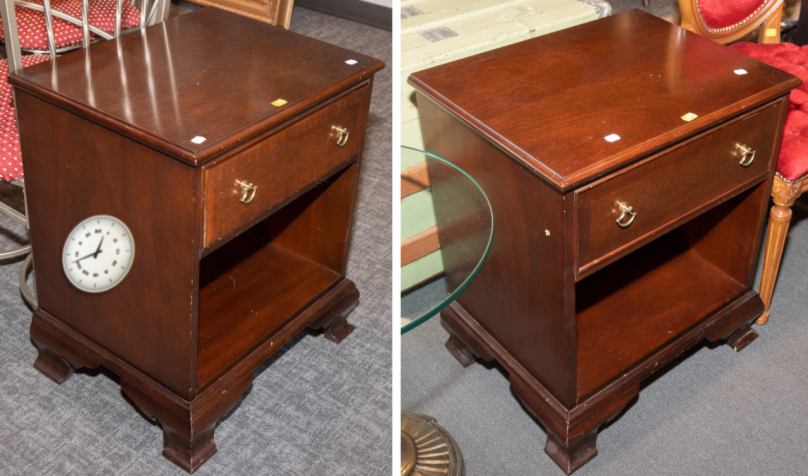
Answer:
12.42
